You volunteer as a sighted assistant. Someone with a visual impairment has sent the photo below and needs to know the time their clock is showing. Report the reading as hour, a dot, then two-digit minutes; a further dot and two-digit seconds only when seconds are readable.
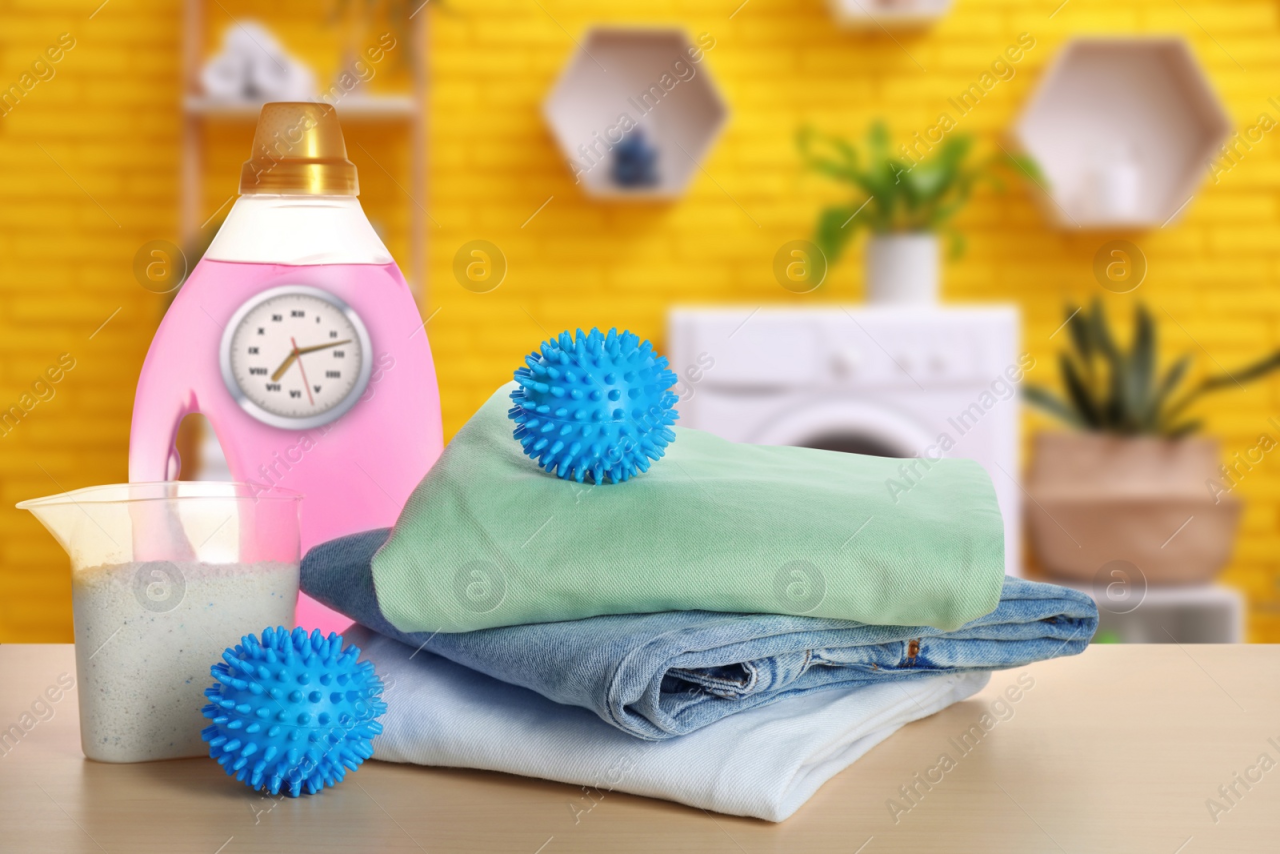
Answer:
7.12.27
